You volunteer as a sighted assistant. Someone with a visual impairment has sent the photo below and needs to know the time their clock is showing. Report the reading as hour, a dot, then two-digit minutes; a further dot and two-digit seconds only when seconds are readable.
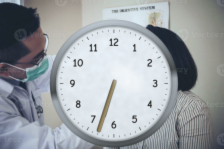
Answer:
6.33
